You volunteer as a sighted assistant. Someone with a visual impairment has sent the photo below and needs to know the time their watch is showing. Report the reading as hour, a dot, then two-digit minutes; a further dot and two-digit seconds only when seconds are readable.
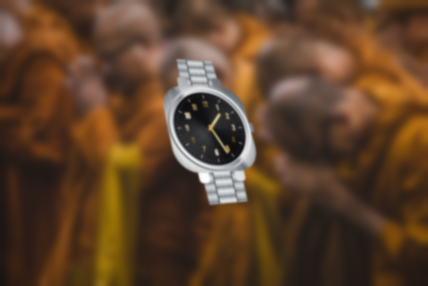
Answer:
1.26
